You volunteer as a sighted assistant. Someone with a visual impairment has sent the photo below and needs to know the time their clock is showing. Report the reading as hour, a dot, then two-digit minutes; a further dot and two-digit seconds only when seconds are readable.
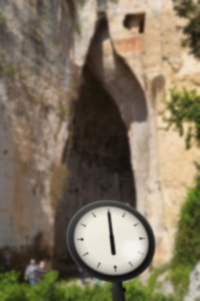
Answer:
6.00
